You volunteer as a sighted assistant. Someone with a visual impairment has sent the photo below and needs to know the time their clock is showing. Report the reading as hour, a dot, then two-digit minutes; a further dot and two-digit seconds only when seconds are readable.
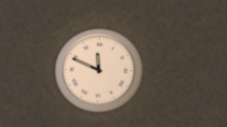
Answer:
11.49
